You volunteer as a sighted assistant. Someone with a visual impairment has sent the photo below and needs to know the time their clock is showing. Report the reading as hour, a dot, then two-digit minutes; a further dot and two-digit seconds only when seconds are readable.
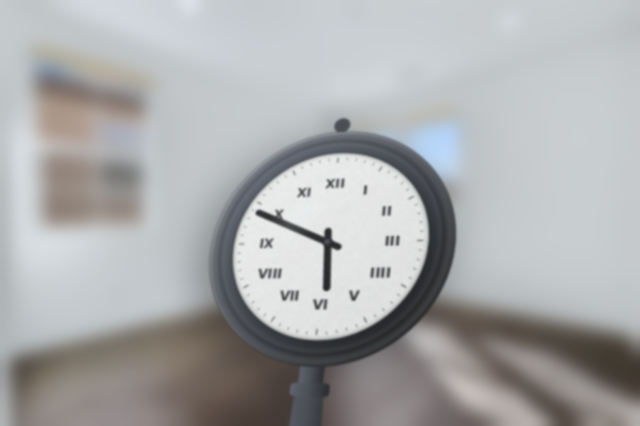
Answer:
5.49
